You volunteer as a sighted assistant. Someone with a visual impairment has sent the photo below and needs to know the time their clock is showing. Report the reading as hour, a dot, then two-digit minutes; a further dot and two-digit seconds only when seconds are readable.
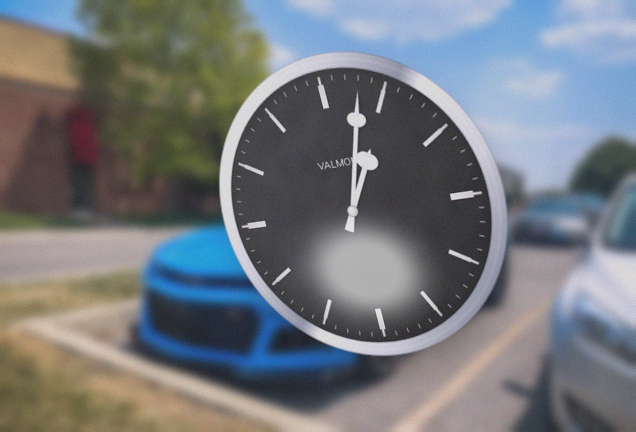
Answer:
1.03
